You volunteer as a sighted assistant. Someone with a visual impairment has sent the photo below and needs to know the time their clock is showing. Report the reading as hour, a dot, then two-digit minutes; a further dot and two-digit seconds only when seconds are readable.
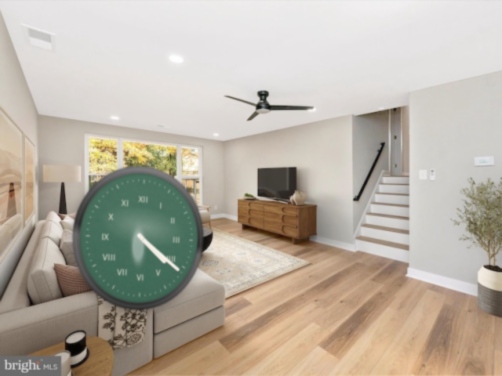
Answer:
4.21
